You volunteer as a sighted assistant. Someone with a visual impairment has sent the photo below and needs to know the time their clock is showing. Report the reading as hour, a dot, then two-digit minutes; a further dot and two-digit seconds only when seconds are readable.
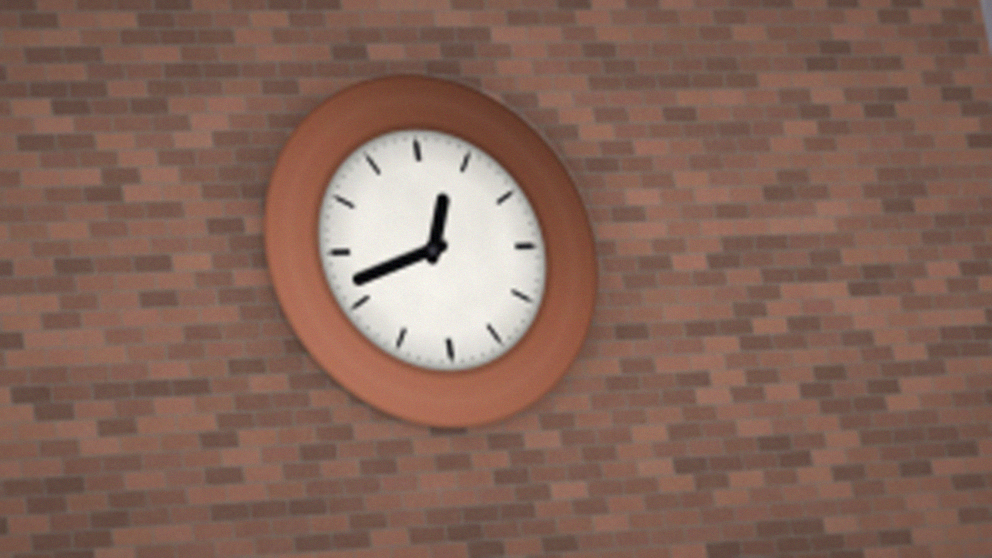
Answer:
12.42
